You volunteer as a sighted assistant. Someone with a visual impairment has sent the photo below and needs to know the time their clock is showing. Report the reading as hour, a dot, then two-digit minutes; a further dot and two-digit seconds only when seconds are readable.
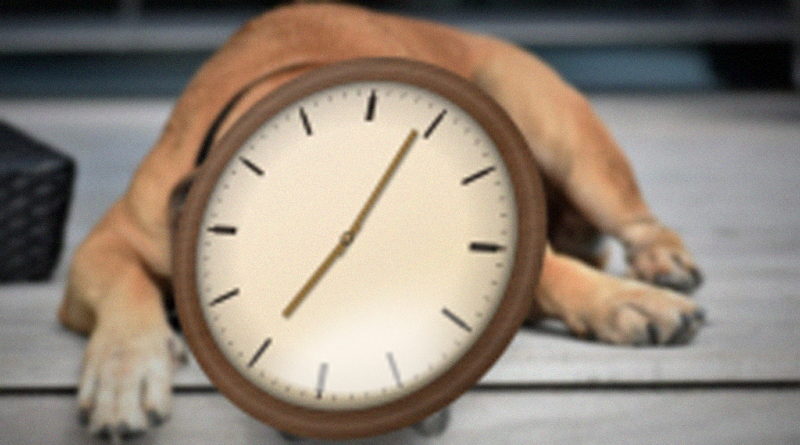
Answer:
7.04
